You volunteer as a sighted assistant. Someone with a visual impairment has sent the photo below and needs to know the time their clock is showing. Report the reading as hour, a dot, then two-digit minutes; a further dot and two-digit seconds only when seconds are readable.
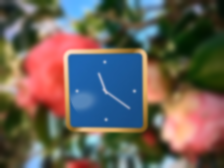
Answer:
11.21
